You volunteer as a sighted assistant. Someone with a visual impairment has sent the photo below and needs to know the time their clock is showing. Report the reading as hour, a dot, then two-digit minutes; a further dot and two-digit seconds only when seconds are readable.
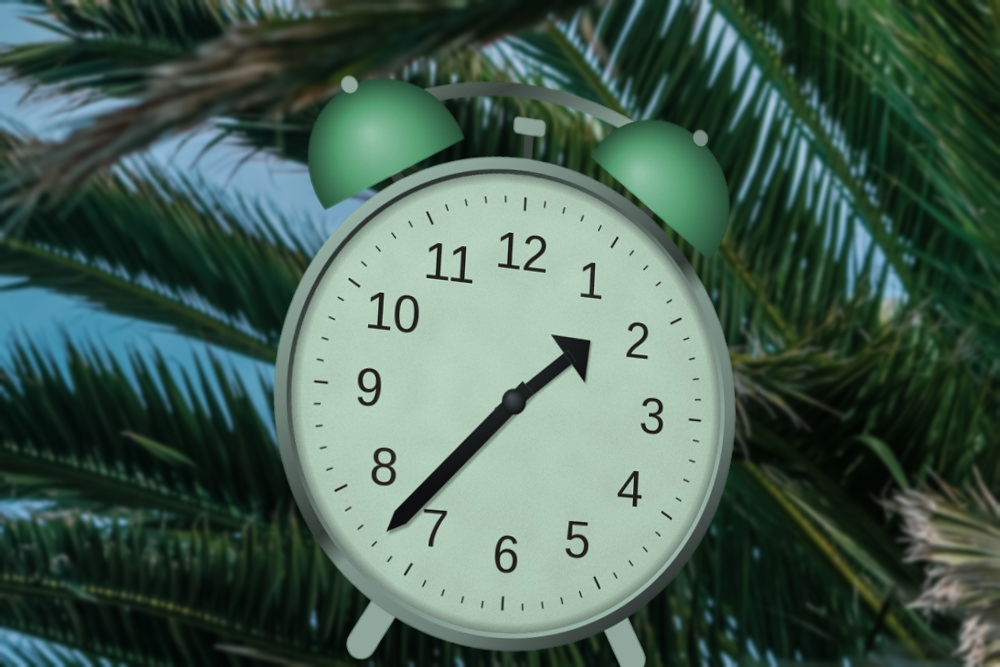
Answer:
1.37
